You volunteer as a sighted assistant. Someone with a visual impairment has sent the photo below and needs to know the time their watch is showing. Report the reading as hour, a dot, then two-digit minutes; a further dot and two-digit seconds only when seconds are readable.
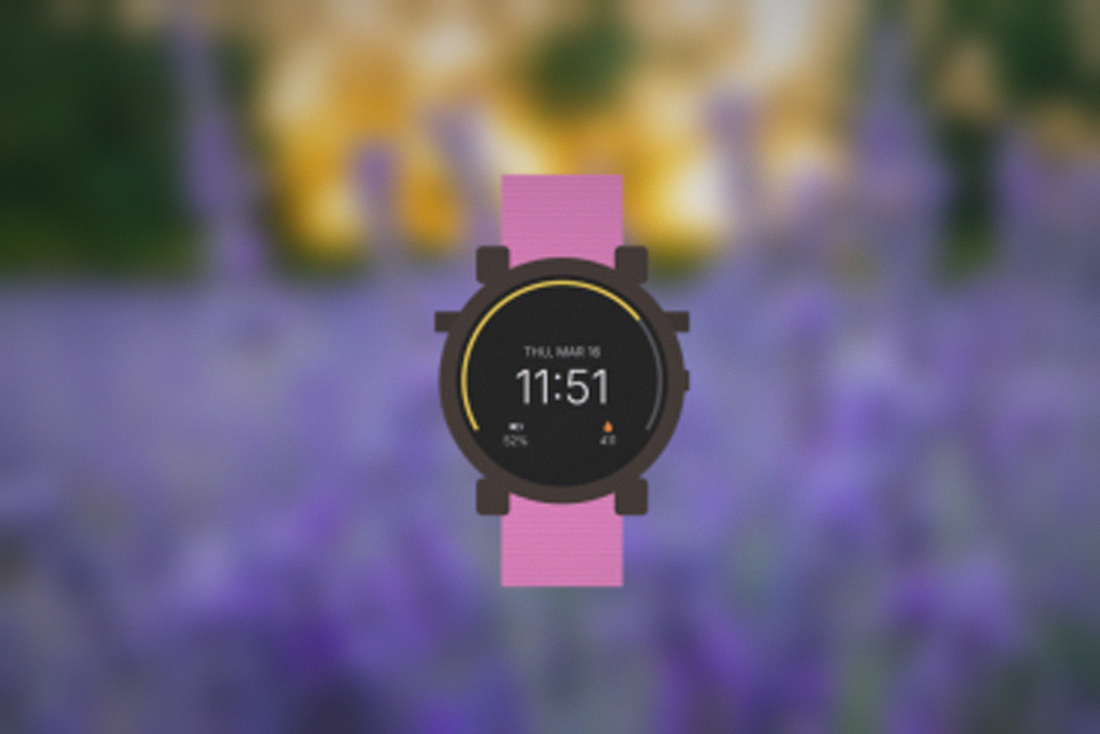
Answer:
11.51
